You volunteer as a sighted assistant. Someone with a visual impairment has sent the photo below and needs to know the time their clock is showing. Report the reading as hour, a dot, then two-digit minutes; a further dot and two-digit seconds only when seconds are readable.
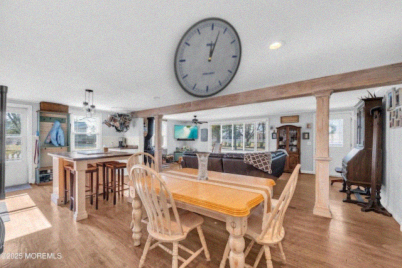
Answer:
12.03
